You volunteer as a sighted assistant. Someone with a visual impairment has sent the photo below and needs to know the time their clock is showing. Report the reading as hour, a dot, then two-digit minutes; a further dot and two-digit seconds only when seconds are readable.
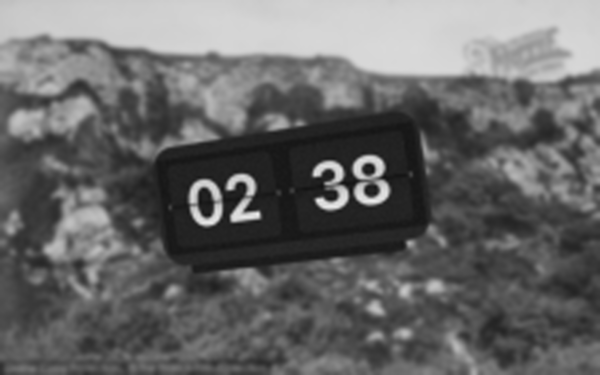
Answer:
2.38
